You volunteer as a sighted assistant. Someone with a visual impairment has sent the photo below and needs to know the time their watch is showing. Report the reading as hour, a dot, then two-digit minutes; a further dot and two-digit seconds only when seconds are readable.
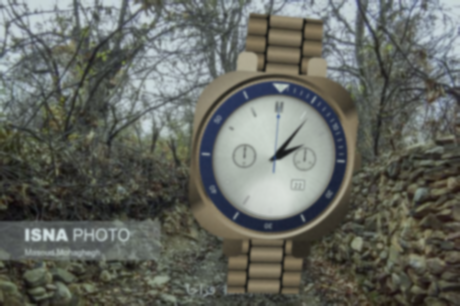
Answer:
2.06
